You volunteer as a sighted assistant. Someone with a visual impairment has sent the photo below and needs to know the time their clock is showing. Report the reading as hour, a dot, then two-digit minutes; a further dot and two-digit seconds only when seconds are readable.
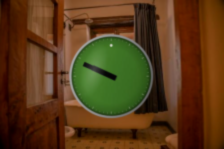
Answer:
9.49
